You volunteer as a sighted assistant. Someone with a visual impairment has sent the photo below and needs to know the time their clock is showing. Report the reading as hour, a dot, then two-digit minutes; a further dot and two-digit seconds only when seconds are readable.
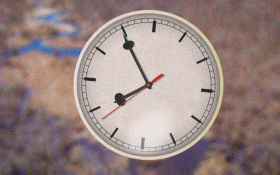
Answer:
7.54.38
